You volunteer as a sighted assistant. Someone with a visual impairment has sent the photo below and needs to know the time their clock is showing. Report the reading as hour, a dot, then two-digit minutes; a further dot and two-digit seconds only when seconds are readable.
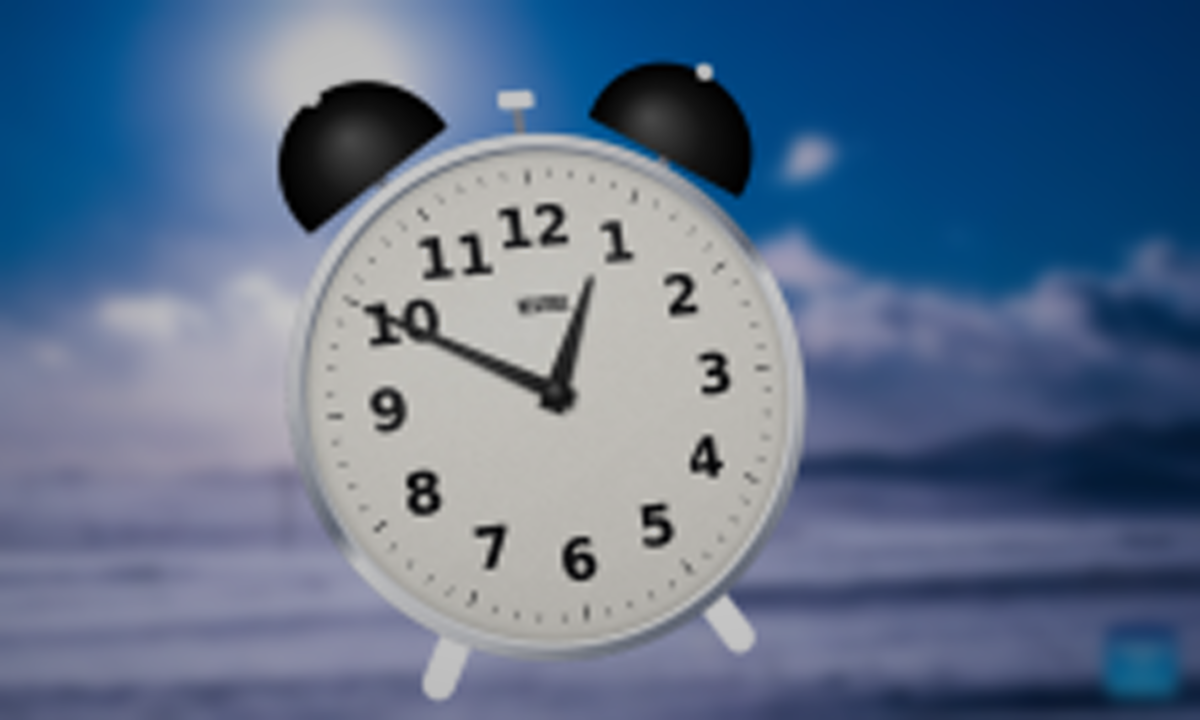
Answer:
12.50
